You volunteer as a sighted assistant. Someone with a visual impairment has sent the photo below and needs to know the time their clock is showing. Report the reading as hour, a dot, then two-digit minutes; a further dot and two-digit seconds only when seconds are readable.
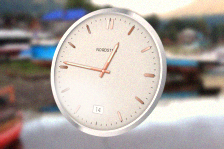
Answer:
12.46
